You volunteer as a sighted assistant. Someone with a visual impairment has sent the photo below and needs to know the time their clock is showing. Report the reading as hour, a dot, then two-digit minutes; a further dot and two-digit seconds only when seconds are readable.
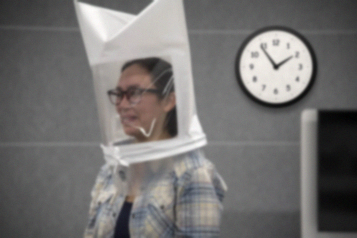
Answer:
1.54
